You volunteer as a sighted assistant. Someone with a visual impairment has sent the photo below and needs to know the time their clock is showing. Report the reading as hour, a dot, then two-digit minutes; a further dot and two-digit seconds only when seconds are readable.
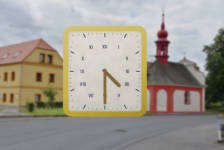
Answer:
4.30
